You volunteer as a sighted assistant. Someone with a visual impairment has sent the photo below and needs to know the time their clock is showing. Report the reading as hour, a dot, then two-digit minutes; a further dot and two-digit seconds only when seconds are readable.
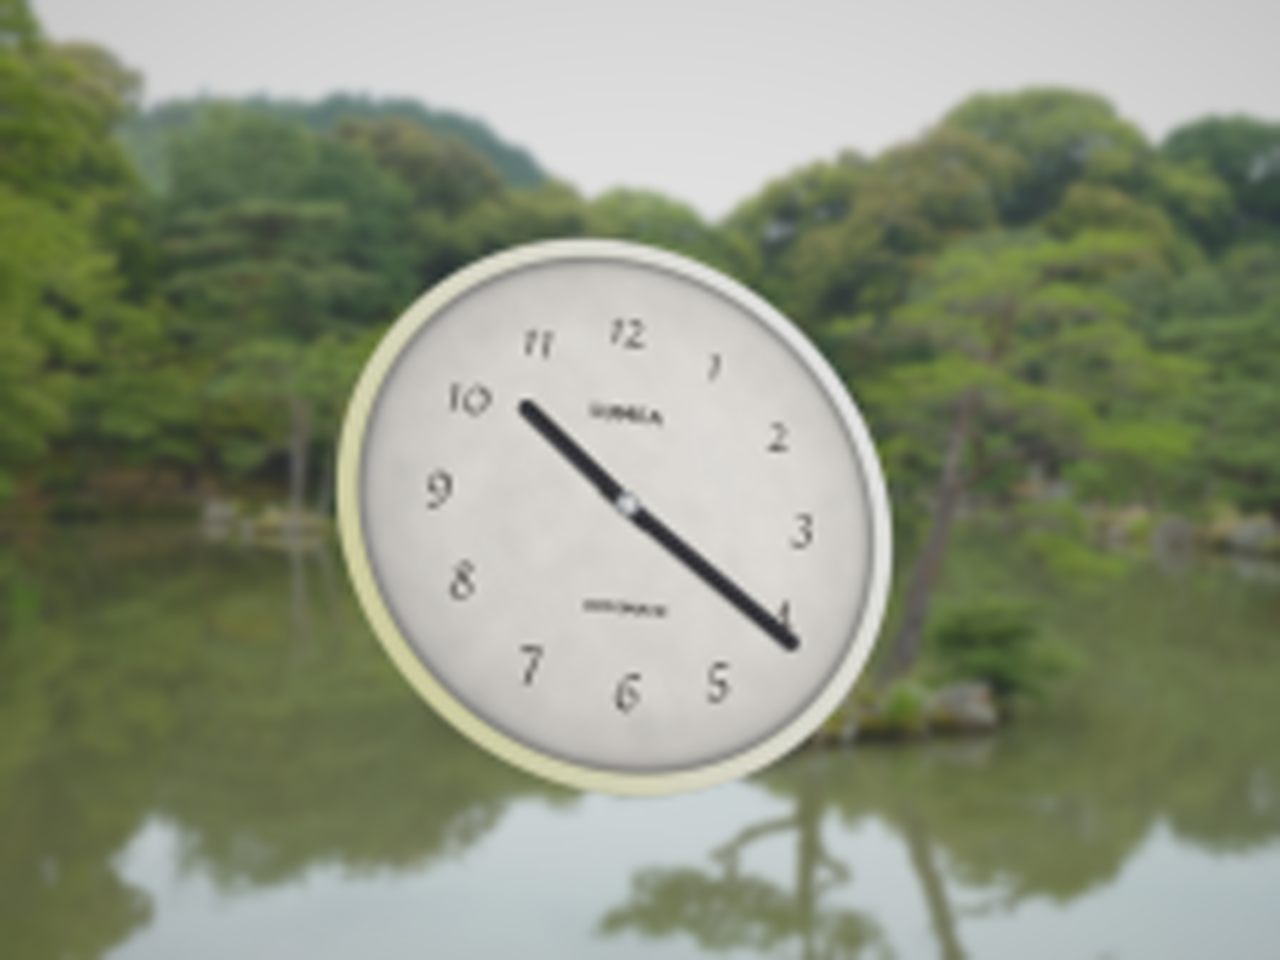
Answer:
10.21
